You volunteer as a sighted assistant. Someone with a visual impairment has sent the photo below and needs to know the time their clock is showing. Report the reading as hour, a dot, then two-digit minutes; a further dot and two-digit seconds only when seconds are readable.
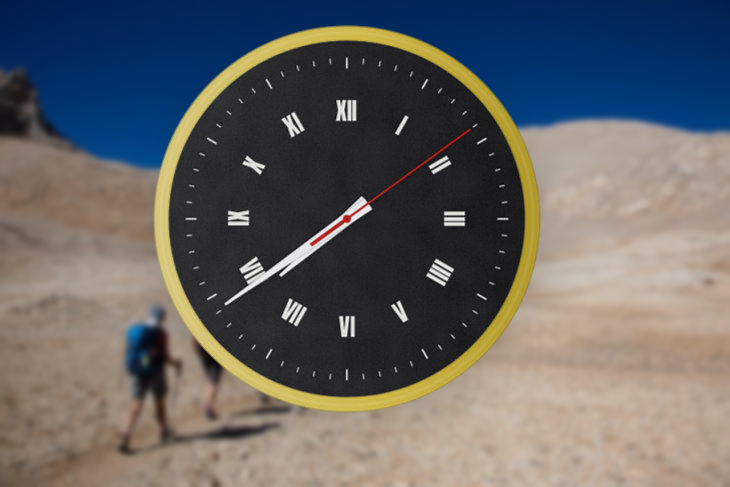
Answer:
7.39.09
